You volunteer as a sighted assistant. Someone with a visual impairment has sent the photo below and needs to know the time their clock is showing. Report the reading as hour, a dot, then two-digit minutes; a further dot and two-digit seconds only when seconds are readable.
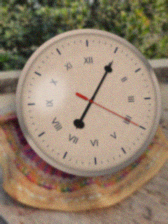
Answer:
7.05.20
